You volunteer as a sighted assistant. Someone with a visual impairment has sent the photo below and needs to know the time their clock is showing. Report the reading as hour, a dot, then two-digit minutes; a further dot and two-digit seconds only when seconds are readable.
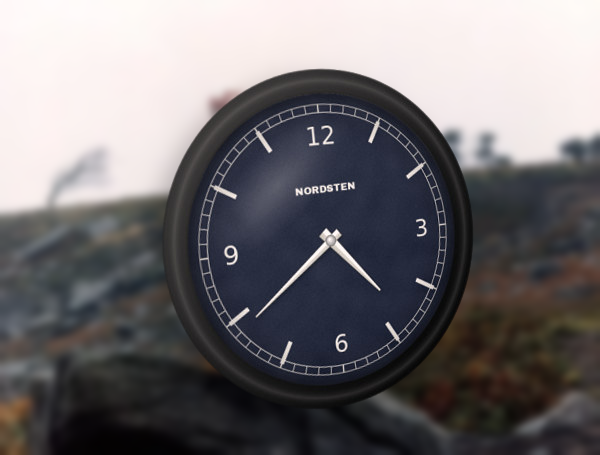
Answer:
4.39
